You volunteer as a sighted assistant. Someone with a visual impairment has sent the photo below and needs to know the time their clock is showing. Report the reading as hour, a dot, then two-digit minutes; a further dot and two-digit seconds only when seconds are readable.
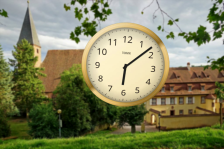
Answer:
6.08
